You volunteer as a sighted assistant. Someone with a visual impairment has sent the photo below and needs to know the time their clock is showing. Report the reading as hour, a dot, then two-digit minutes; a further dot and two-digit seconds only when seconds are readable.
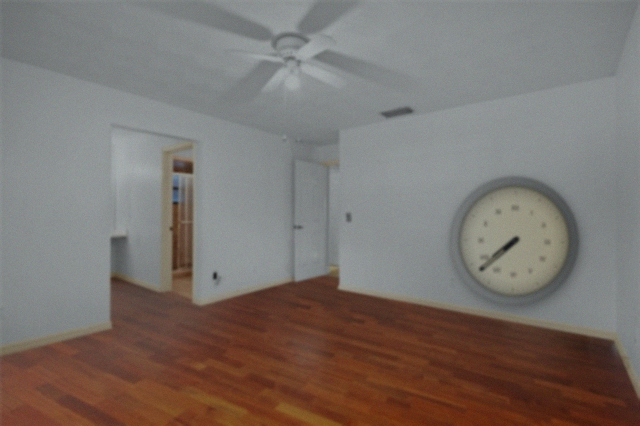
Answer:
7.38
